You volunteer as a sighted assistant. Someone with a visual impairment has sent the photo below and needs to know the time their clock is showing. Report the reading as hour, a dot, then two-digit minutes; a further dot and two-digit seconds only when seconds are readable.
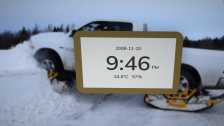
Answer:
9.46
